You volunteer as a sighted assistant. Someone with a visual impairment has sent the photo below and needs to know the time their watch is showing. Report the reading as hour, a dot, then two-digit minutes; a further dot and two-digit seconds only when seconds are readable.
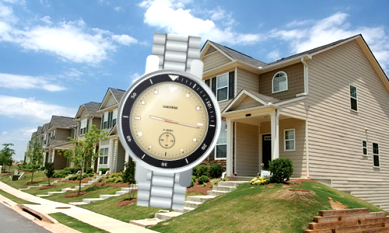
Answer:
9.16
